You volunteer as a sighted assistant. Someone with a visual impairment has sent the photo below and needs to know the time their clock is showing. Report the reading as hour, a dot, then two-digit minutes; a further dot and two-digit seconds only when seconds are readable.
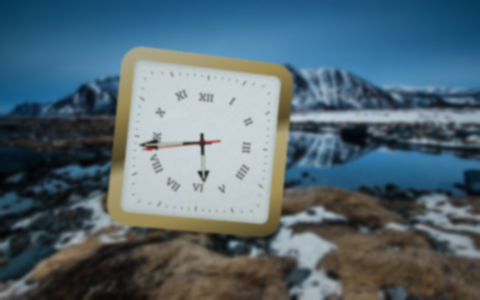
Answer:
5.43.43
